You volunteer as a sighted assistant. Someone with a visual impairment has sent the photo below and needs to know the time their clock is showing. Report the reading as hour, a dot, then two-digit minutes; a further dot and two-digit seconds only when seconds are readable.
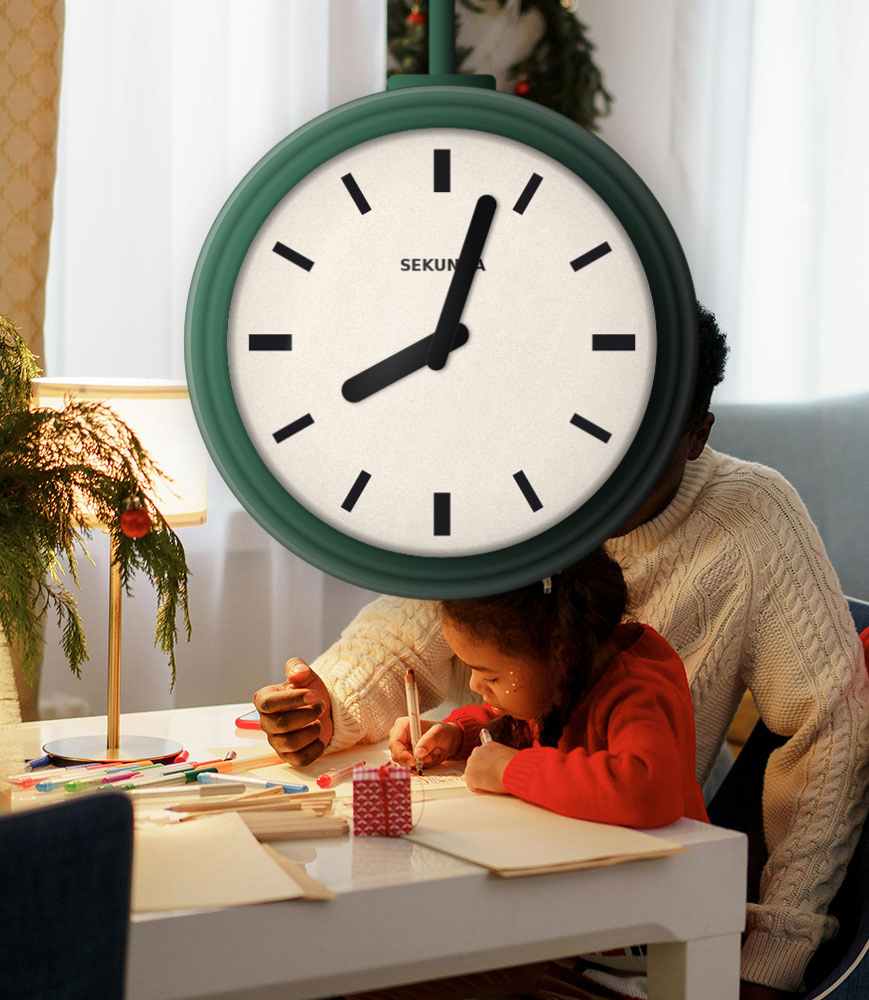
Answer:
8.03
